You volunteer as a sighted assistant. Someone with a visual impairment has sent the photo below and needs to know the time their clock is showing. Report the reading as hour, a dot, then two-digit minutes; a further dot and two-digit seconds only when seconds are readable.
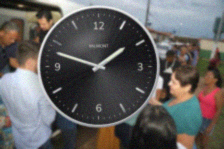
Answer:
1.48
